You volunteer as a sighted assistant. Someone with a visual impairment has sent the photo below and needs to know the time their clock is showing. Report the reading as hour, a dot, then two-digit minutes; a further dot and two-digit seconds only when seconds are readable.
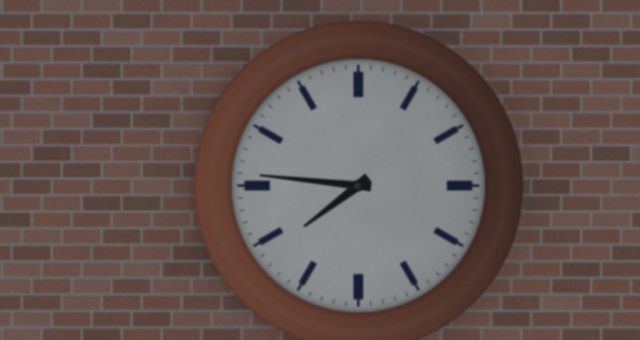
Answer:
7.46
